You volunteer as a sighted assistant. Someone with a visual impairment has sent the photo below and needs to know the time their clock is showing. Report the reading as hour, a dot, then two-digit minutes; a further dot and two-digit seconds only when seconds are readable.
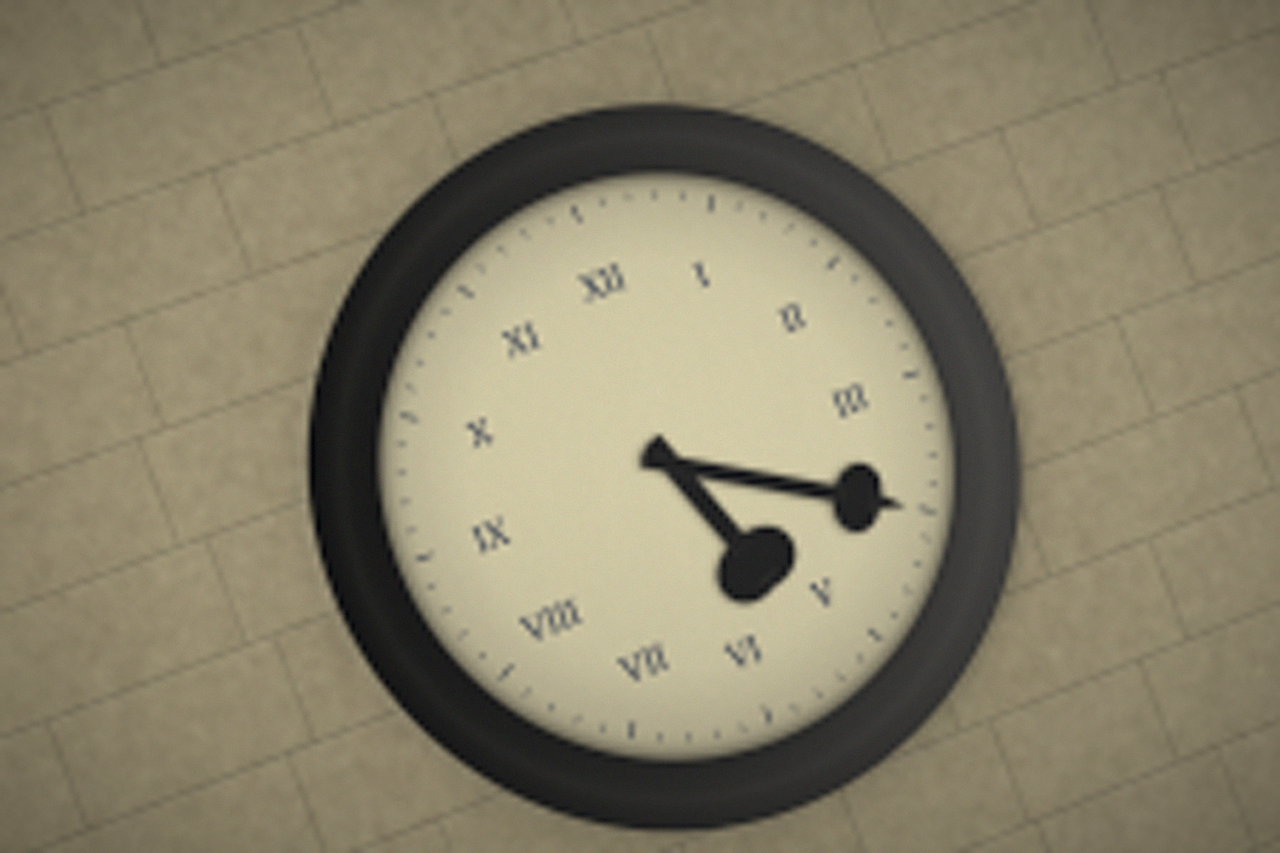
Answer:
5.20
